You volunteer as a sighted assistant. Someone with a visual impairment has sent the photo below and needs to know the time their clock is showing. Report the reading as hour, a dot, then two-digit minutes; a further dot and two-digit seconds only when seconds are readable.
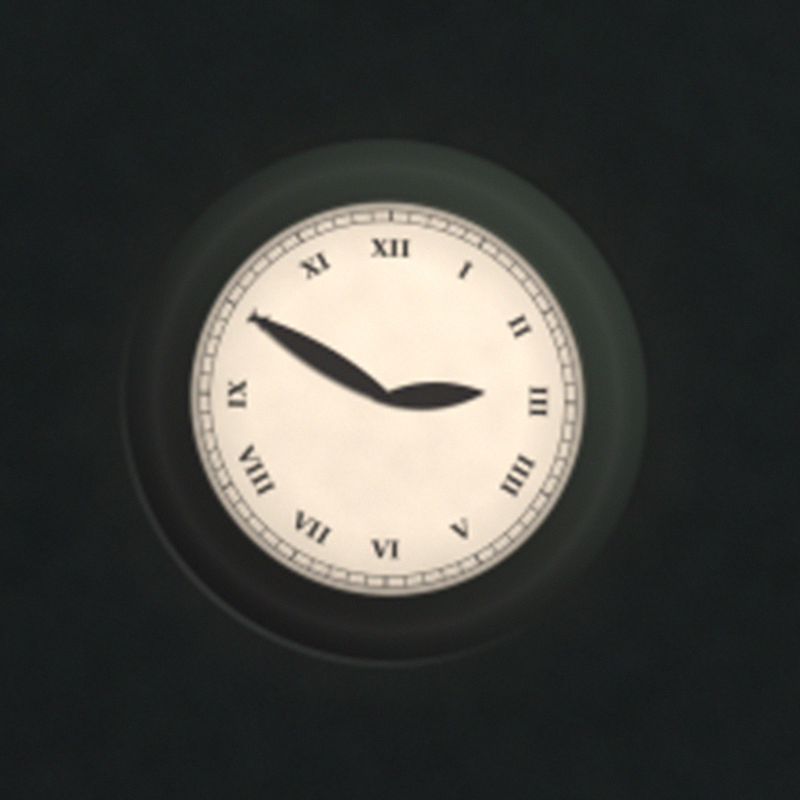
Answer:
2.50
